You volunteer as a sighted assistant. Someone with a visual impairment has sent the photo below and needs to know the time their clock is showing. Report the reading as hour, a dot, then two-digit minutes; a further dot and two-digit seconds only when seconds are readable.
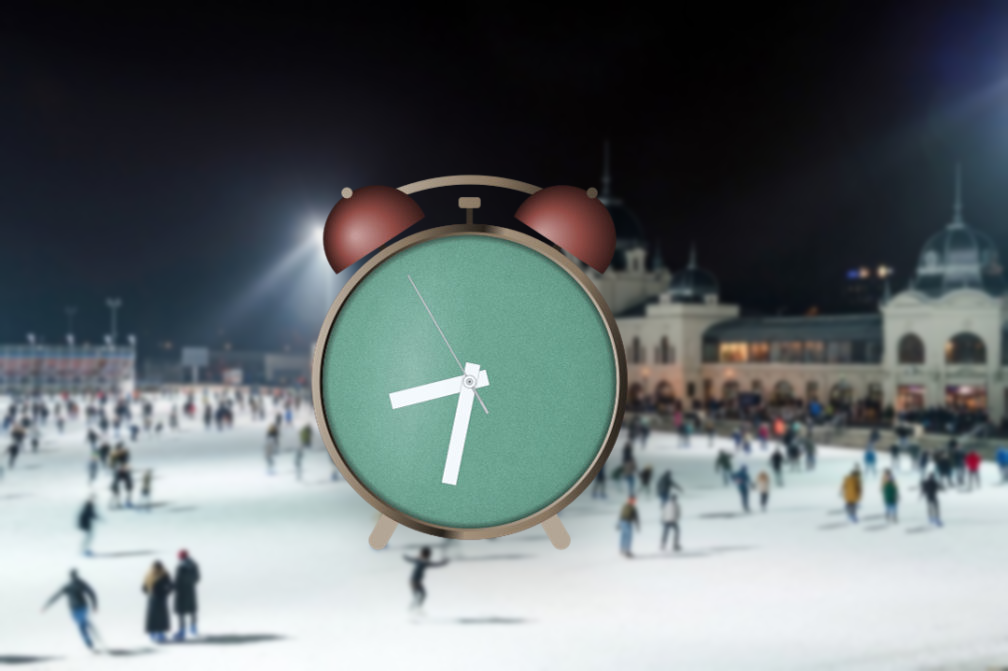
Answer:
8.31.55
